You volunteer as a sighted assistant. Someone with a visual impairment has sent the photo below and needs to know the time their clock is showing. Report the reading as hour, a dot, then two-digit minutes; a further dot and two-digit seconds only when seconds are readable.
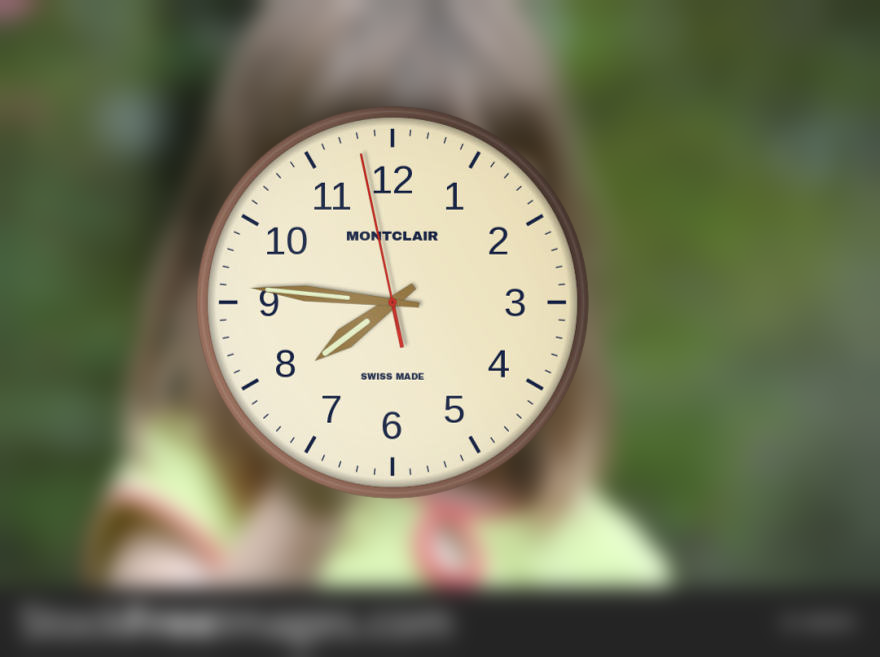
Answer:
7.45.58
